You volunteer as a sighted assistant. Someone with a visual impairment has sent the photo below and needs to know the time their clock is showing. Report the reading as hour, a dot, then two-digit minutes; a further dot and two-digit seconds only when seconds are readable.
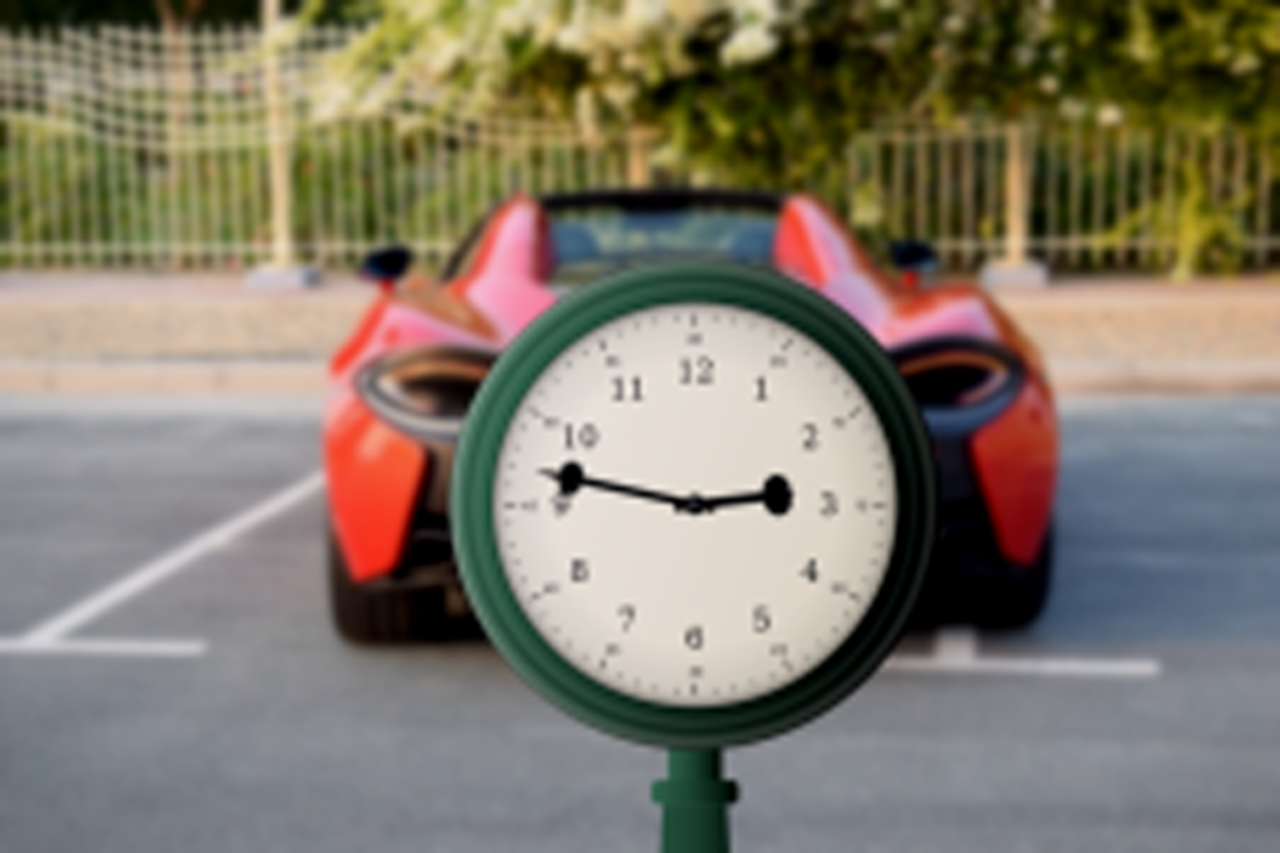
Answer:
2.47
